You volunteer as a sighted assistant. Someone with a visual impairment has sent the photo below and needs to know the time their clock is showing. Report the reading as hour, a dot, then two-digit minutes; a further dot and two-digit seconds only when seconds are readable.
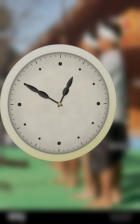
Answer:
12.50
